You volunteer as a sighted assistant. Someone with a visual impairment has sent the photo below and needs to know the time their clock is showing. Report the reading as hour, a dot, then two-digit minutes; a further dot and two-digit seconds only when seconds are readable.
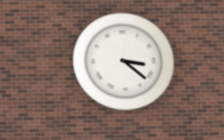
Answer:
3.22
